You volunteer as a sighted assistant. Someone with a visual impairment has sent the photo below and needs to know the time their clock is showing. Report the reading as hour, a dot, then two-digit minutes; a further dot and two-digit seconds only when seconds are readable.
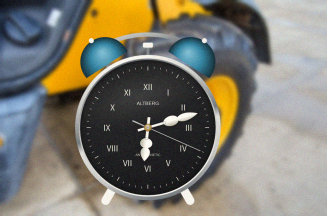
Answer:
6.12.19
